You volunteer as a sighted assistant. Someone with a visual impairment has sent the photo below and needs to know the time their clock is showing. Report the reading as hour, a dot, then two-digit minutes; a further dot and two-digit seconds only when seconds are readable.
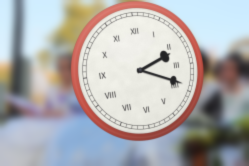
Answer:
2.19
